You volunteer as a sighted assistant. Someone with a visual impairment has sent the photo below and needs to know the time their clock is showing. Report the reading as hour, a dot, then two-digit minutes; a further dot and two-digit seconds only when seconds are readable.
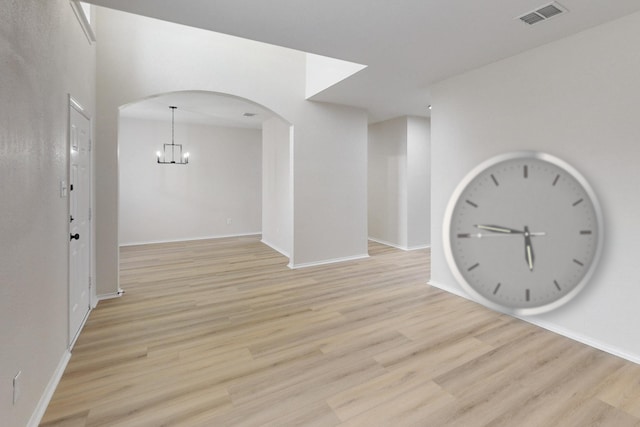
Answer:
5.46.45
